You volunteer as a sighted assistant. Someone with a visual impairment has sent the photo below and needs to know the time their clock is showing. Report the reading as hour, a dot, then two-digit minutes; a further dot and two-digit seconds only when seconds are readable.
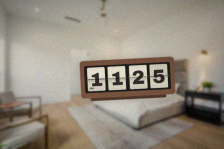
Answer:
11.25
